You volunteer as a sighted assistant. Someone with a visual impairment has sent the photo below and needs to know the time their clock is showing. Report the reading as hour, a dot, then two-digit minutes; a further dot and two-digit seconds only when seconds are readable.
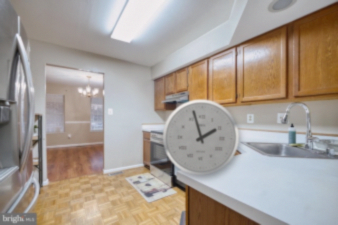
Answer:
1.57
